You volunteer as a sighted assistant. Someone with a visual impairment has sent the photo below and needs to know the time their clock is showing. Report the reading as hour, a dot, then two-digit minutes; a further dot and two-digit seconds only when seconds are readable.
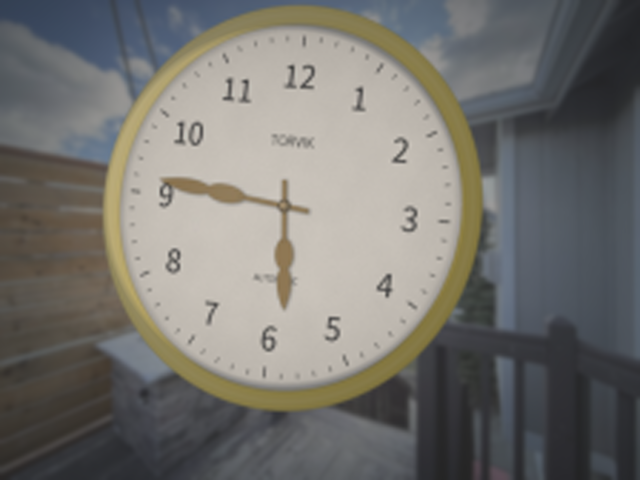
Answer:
5.46
